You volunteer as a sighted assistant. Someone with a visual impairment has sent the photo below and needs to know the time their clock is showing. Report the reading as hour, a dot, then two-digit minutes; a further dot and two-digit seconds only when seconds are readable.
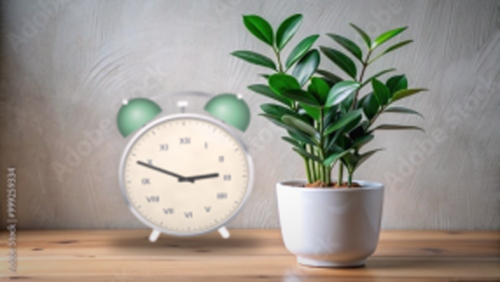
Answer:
2.49
